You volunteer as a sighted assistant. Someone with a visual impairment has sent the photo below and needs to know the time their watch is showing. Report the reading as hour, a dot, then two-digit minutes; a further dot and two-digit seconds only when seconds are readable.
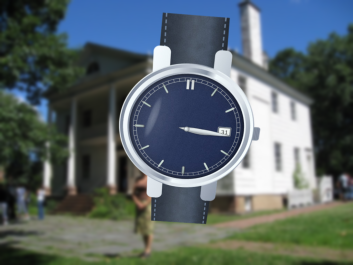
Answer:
3.16
